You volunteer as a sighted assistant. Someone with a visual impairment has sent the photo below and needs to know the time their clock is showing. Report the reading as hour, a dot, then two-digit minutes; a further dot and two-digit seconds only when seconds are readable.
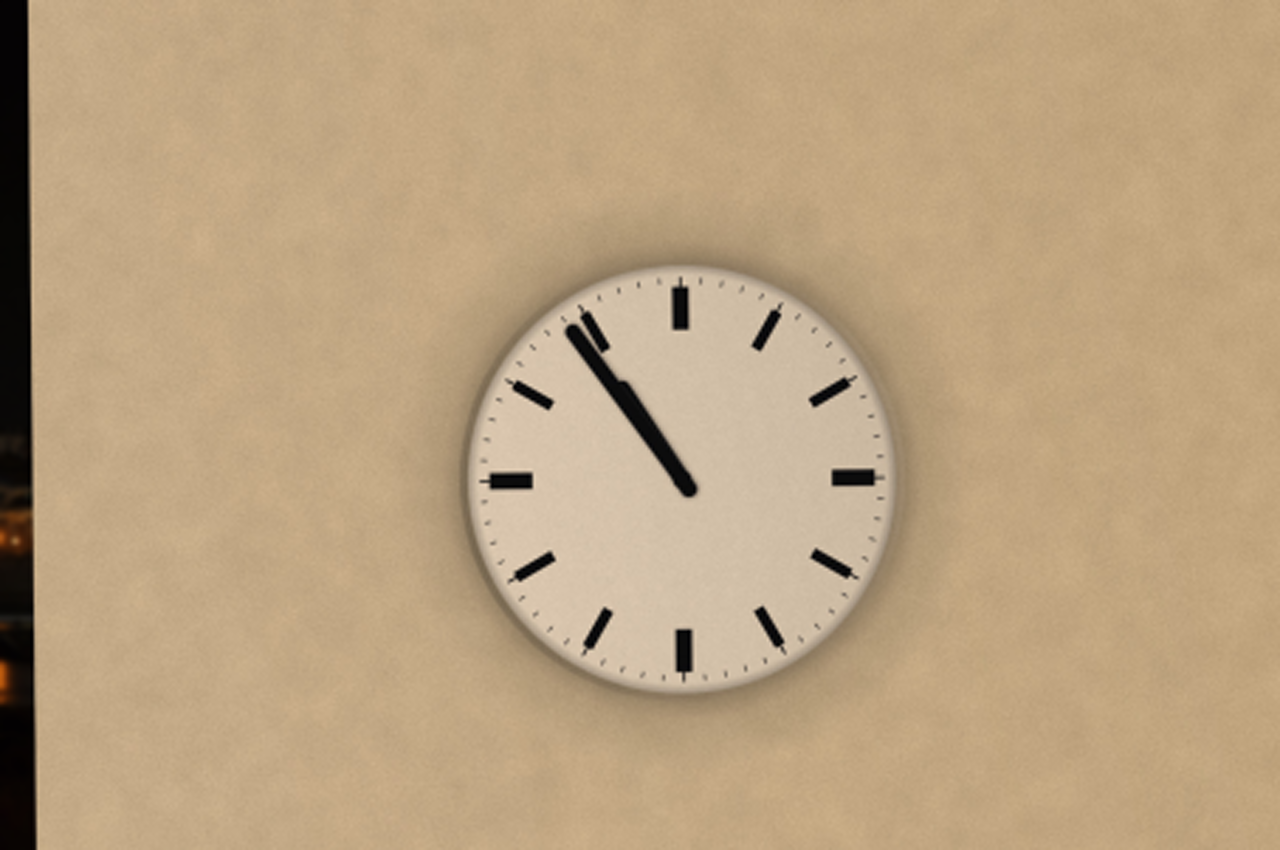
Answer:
10.54
